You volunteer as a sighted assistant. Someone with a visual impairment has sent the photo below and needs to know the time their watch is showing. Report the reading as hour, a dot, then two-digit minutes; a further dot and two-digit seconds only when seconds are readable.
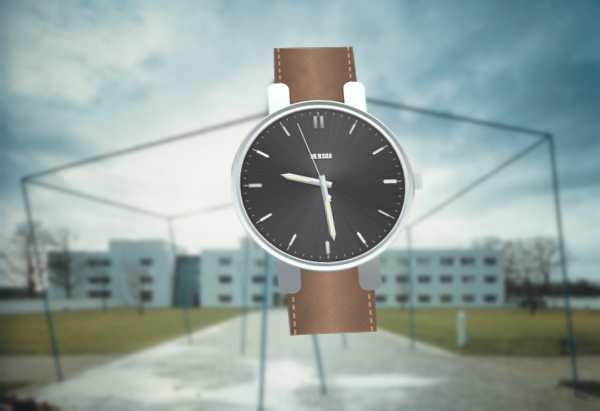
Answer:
9.28.57
